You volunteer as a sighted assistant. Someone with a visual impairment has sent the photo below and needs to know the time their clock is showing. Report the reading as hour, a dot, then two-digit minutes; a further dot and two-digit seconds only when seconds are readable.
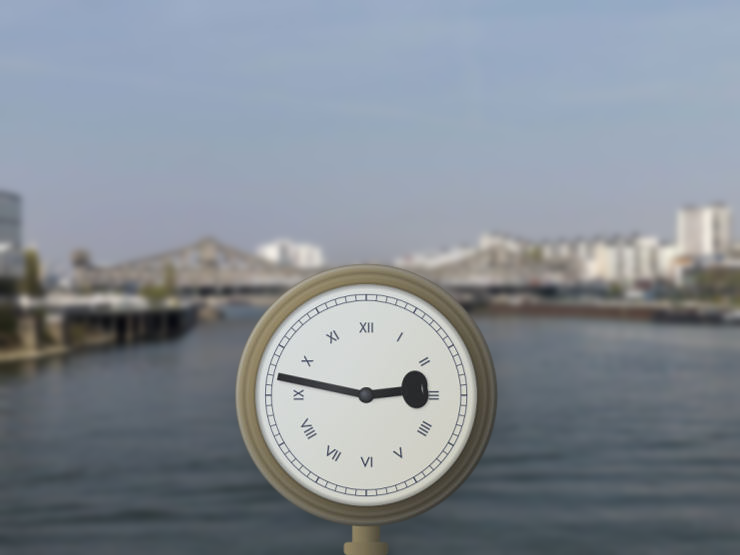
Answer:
2.47
